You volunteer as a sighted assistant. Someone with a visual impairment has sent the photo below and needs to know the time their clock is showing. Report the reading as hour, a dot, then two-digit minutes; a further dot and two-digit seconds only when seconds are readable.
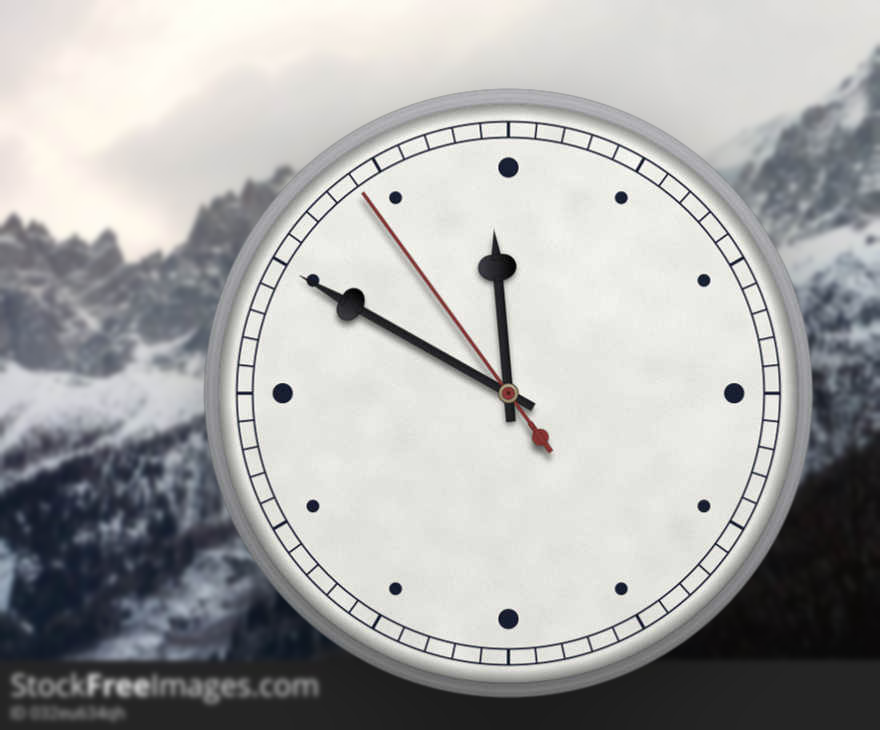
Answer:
11.49.54
